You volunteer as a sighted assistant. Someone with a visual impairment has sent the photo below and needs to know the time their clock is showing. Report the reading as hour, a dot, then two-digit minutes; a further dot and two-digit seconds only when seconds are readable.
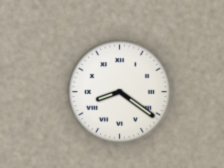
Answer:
8.21
